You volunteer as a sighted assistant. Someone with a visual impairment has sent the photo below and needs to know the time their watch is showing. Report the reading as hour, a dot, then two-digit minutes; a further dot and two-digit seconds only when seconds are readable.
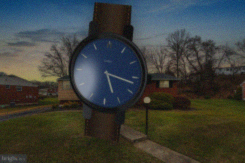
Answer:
5.17
